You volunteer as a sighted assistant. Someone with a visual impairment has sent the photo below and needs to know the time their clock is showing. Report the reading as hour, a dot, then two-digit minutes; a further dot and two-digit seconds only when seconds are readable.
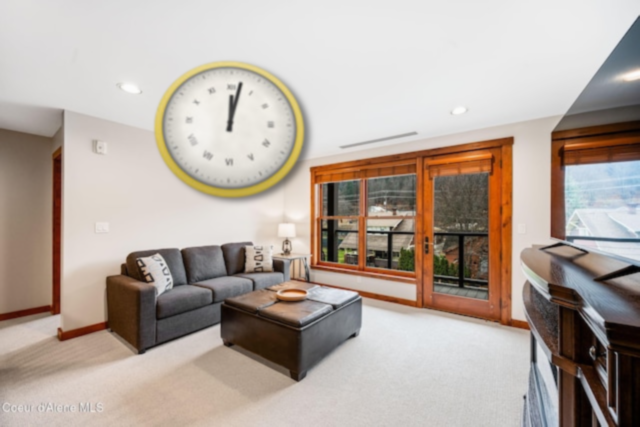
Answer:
12.02
